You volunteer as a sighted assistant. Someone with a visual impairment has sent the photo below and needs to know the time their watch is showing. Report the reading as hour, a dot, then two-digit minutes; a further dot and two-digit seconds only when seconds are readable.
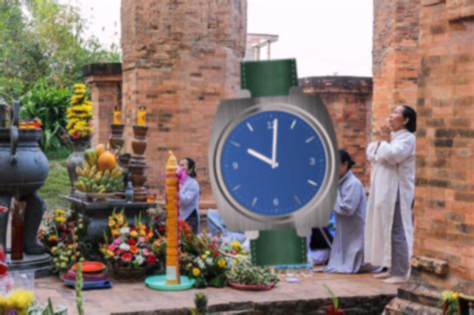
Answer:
10.01
